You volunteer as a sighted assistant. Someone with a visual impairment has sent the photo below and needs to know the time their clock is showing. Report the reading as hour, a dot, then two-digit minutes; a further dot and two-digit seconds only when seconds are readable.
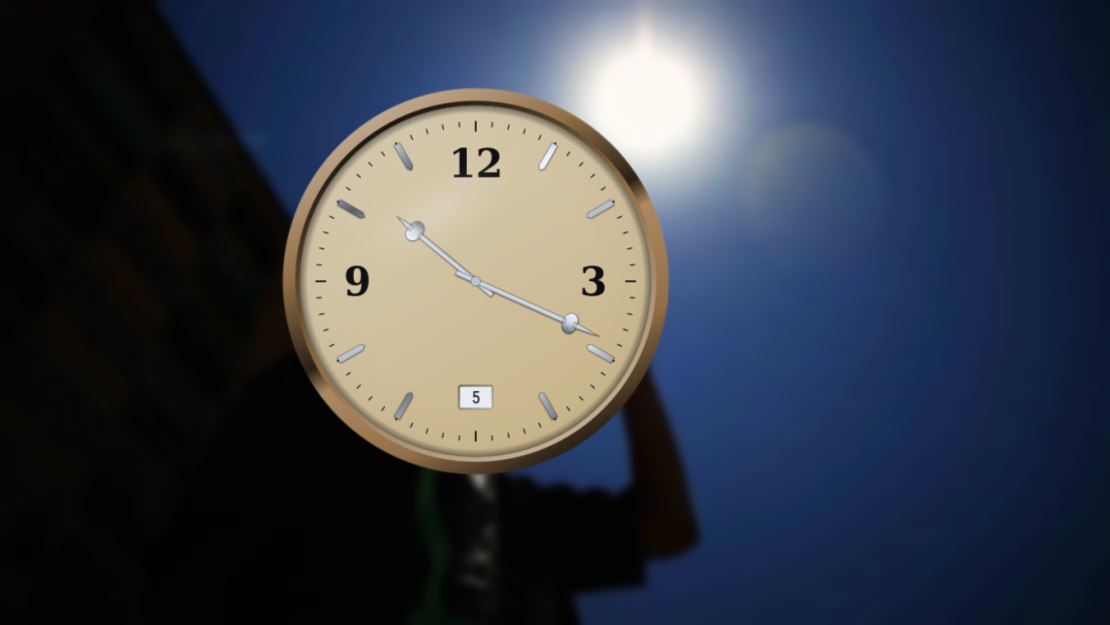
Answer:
10.19
